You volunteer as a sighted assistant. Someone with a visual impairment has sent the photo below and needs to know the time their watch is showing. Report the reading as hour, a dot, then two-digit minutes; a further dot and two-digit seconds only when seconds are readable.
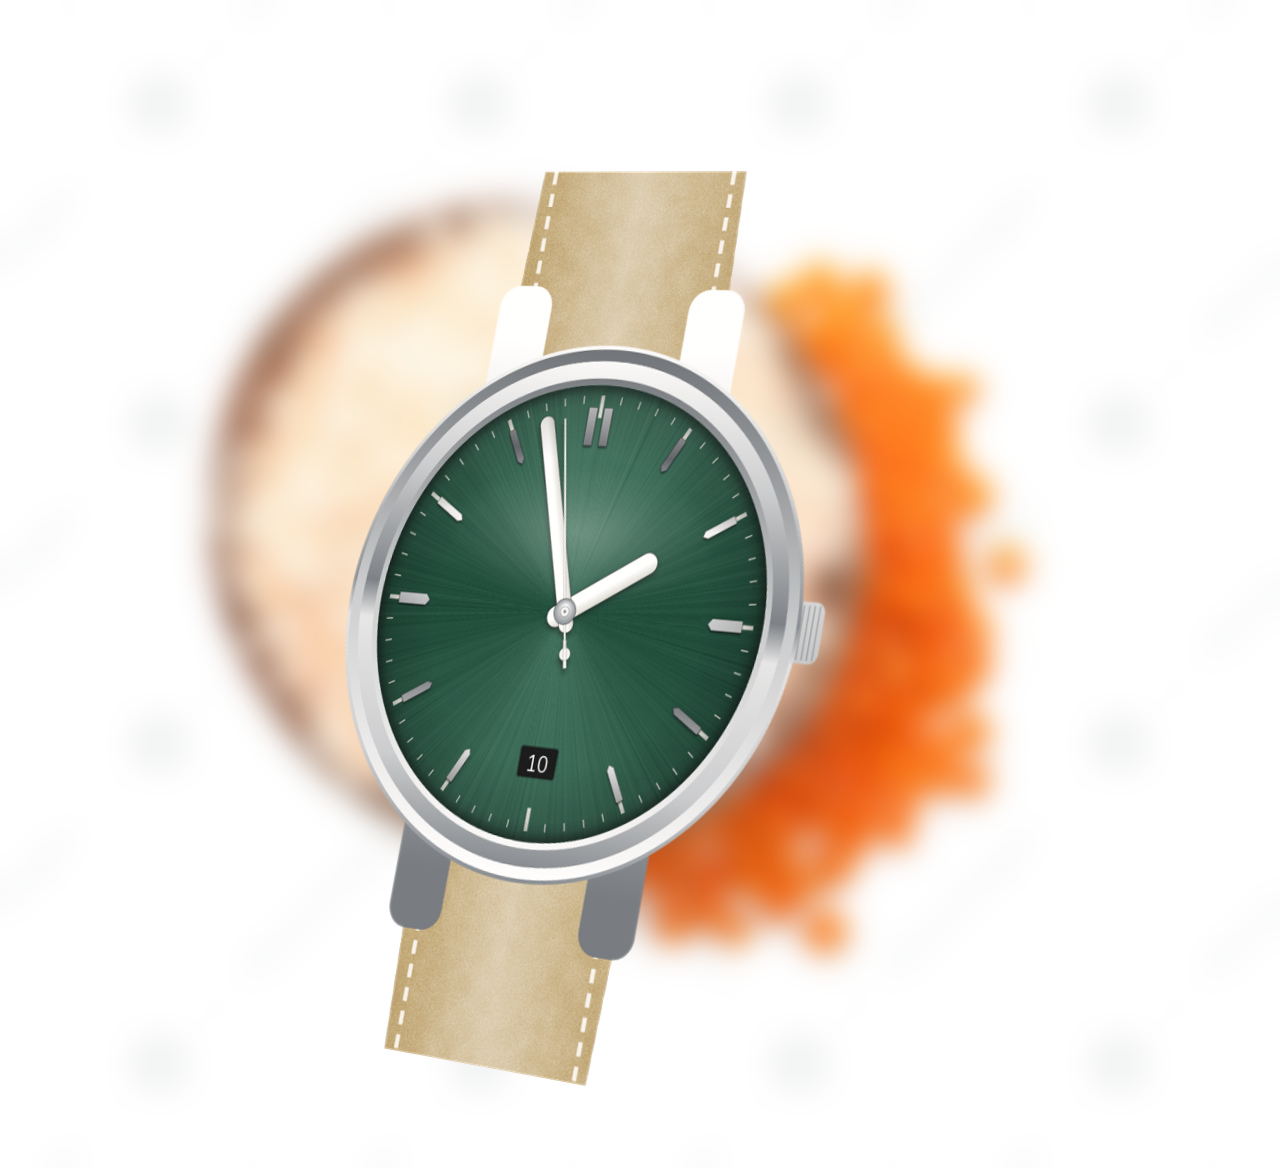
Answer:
1.56.58
